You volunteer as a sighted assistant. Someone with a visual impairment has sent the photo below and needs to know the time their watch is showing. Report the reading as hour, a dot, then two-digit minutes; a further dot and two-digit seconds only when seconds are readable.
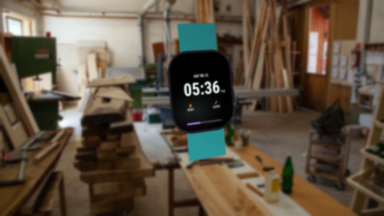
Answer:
5.36
